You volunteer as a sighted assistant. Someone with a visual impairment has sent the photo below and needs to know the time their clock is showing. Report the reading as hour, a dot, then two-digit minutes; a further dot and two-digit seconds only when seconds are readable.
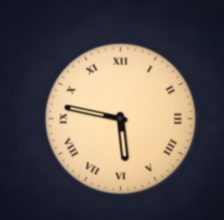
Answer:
5.47
